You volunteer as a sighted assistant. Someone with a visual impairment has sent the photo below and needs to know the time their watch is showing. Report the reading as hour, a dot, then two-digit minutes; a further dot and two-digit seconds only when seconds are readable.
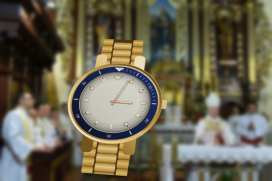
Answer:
3.04
